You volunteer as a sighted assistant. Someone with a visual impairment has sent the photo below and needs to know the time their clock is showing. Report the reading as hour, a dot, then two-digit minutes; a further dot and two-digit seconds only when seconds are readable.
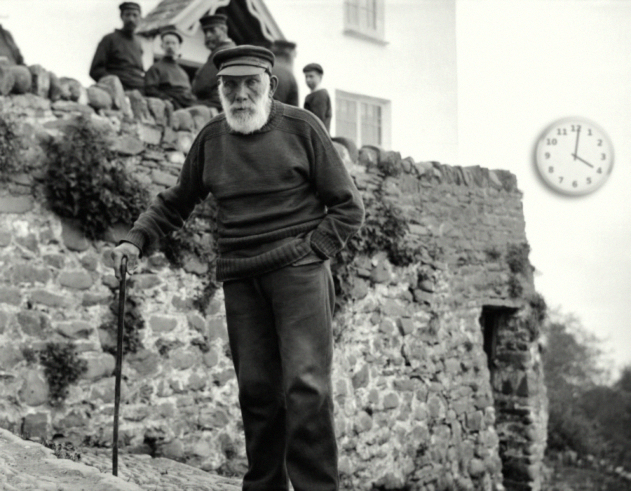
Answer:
4.01
